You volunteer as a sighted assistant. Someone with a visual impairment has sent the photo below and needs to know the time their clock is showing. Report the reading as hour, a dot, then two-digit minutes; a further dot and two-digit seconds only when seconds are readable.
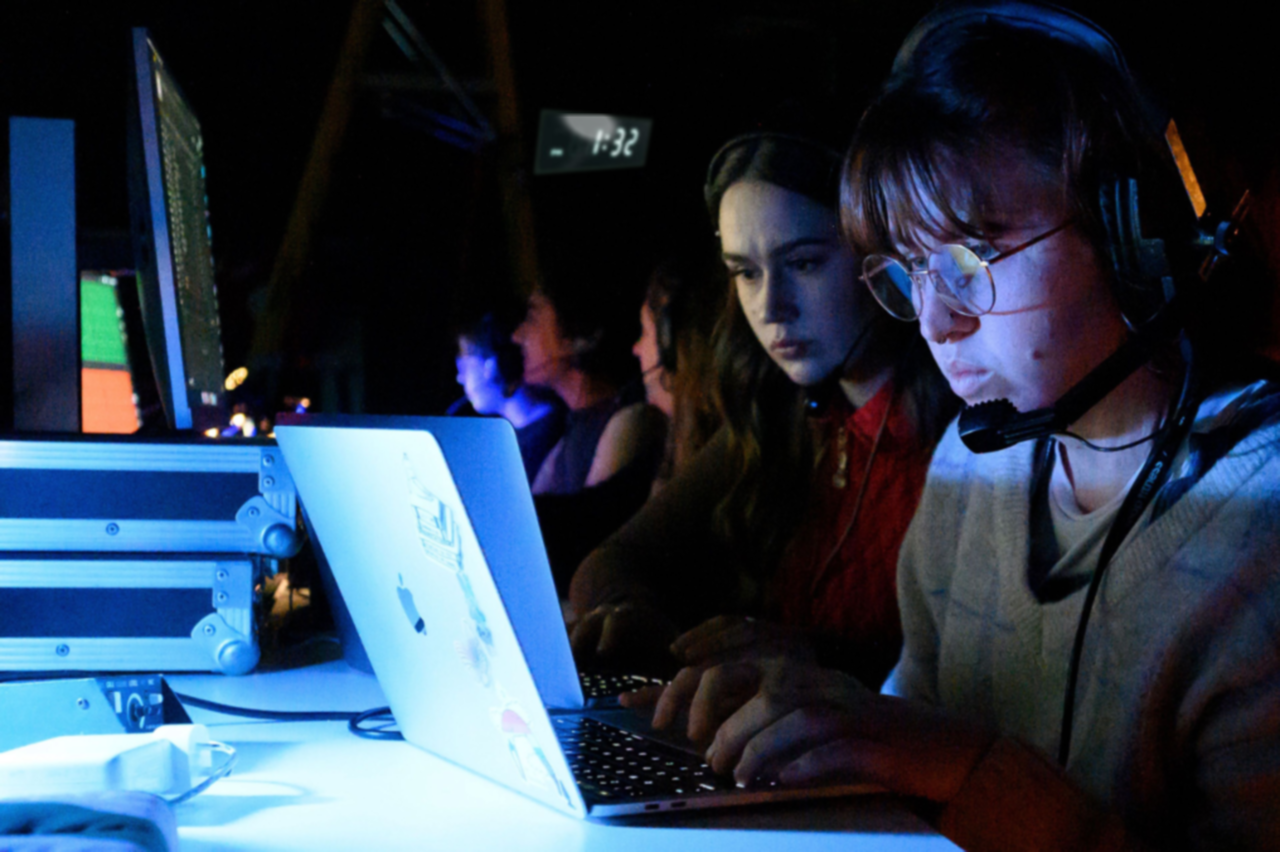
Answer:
1.32
